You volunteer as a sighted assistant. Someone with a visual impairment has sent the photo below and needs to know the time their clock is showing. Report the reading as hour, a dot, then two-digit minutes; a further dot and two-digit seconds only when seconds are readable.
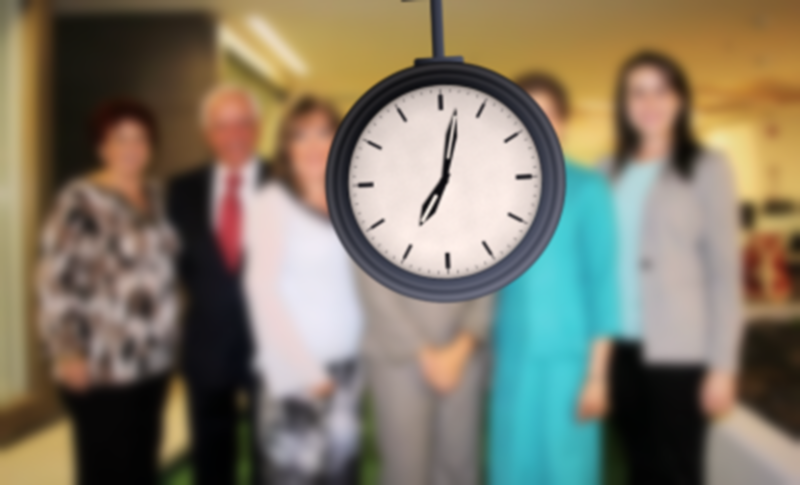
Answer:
7.02
